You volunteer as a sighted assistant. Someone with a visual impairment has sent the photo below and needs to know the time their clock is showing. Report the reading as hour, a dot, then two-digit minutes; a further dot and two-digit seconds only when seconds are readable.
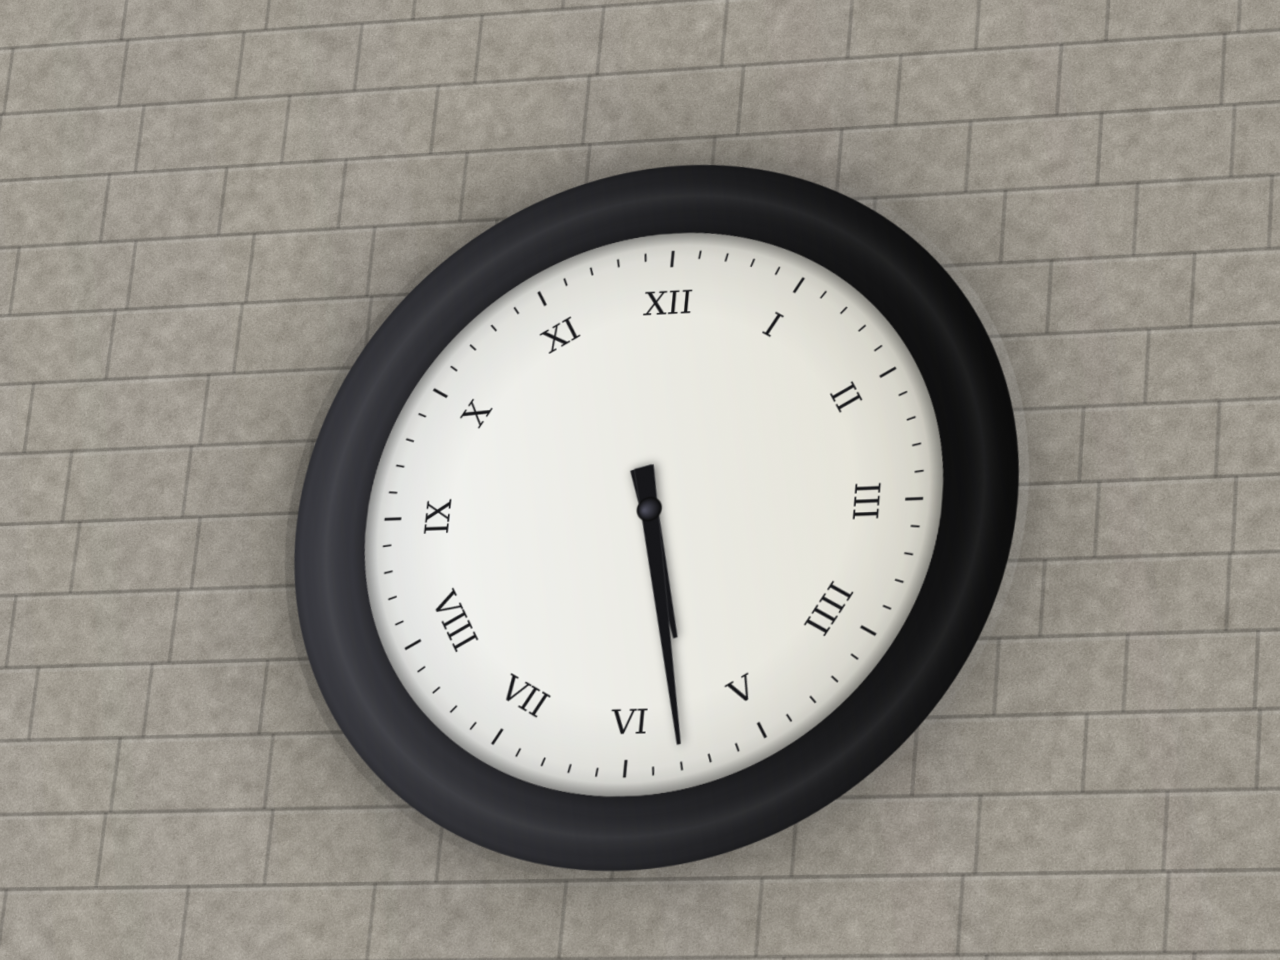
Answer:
5.28
